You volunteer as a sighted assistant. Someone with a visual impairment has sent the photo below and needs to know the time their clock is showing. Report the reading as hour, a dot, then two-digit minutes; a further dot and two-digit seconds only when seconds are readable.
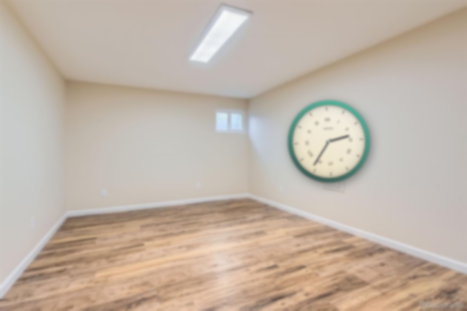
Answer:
2.36
